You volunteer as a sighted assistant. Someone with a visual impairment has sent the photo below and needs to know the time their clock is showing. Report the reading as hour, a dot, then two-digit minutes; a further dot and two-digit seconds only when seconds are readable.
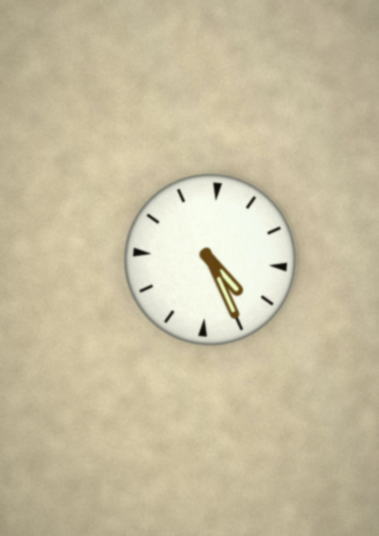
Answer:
4.25
